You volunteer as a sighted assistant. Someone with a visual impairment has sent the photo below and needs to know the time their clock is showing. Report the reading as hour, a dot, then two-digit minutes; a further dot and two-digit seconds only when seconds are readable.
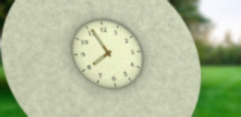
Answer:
7.56
